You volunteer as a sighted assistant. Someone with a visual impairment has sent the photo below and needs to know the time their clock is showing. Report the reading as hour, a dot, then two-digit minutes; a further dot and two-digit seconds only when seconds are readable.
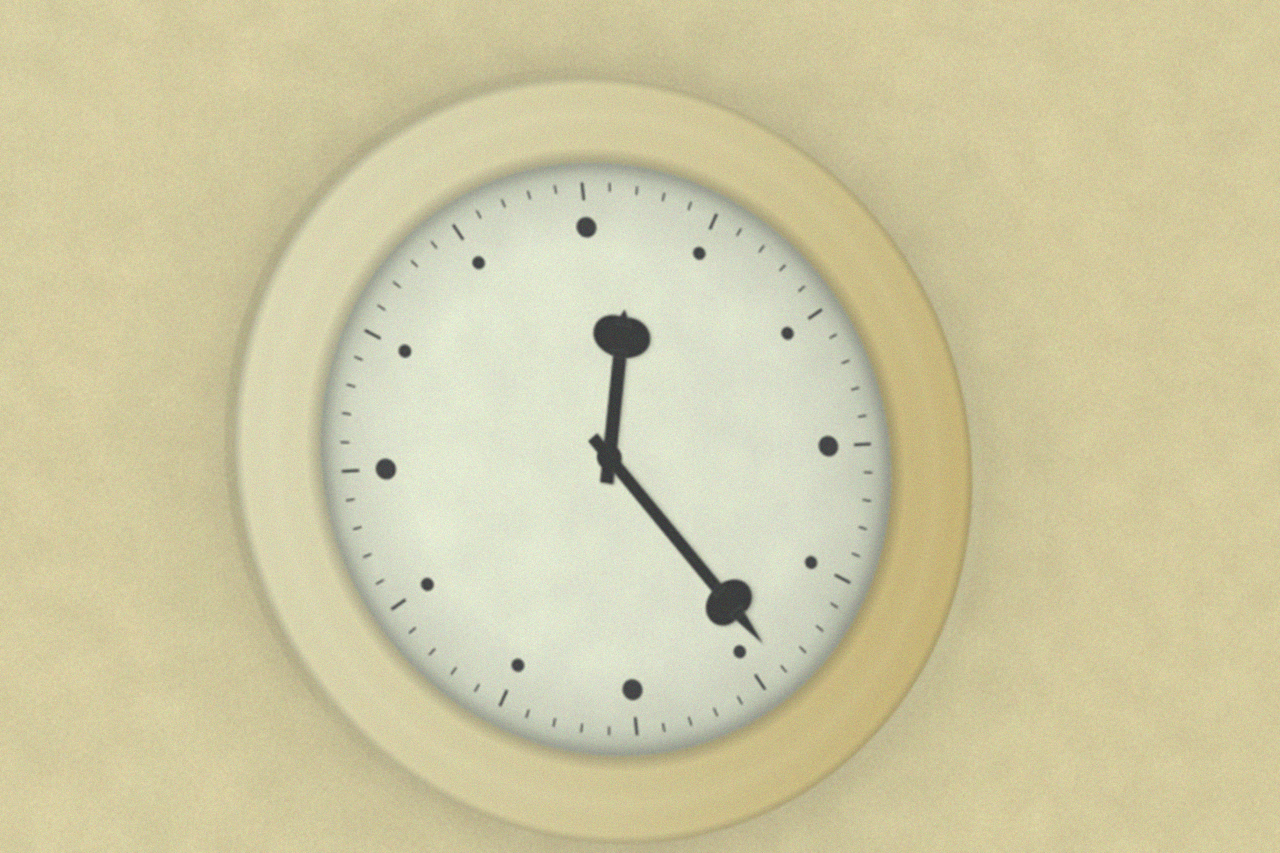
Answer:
12.24
